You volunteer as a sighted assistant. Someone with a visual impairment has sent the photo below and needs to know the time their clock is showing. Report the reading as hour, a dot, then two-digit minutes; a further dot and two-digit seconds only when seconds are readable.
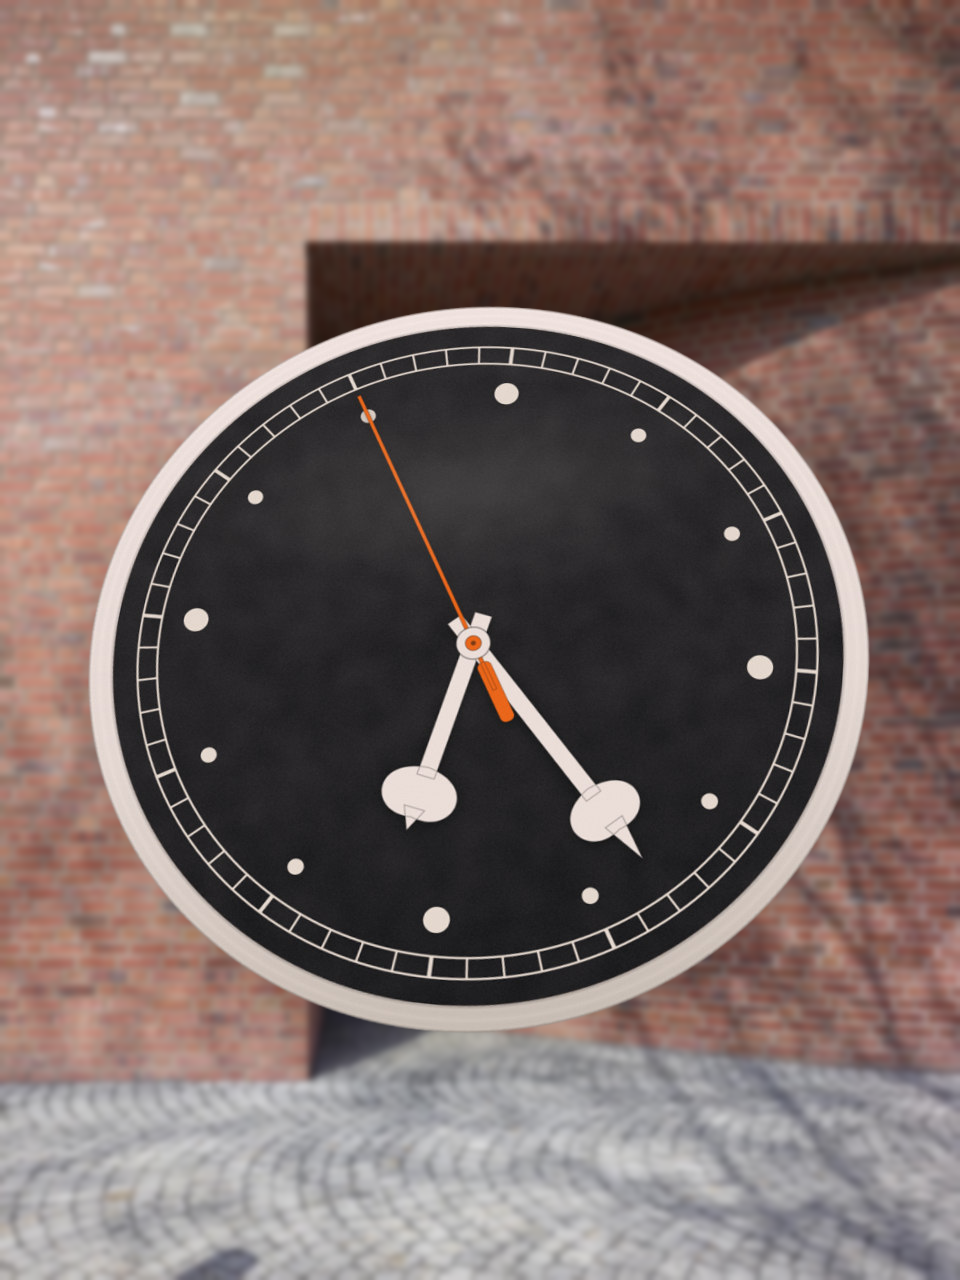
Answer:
6.22.55
